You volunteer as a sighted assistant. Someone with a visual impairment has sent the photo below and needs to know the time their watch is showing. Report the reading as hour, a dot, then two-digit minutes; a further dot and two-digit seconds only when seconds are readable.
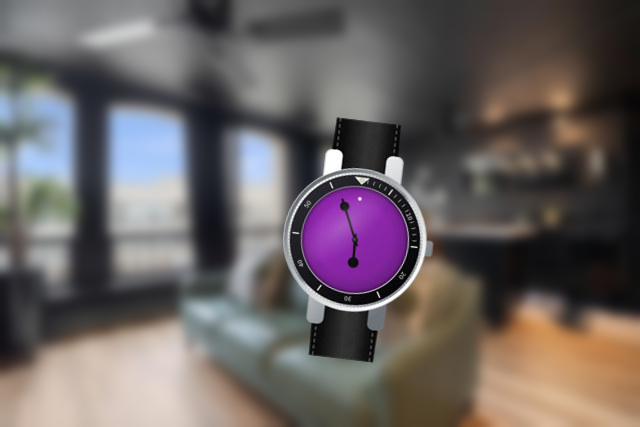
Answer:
5.56
